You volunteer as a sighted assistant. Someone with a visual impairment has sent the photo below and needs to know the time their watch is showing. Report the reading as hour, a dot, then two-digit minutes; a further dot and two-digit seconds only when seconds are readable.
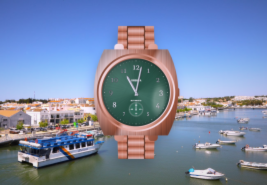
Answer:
11.02
